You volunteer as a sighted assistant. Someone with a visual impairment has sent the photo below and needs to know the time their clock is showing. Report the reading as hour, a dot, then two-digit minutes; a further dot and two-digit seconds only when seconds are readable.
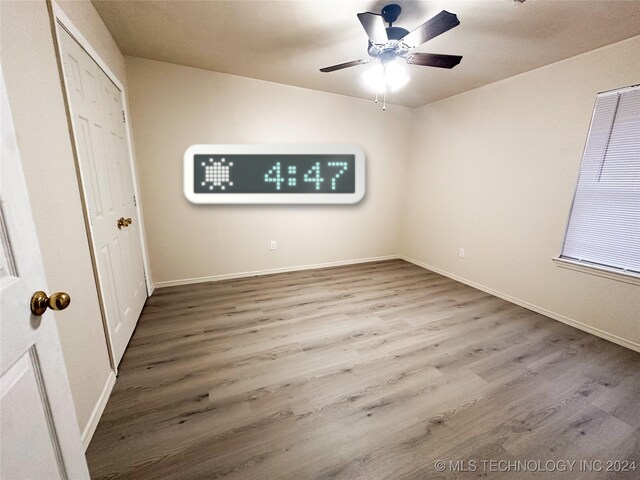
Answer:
4.47
